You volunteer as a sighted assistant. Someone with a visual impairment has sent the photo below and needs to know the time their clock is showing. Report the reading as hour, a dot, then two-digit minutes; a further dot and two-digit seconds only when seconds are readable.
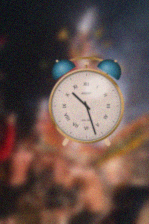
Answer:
10.27
